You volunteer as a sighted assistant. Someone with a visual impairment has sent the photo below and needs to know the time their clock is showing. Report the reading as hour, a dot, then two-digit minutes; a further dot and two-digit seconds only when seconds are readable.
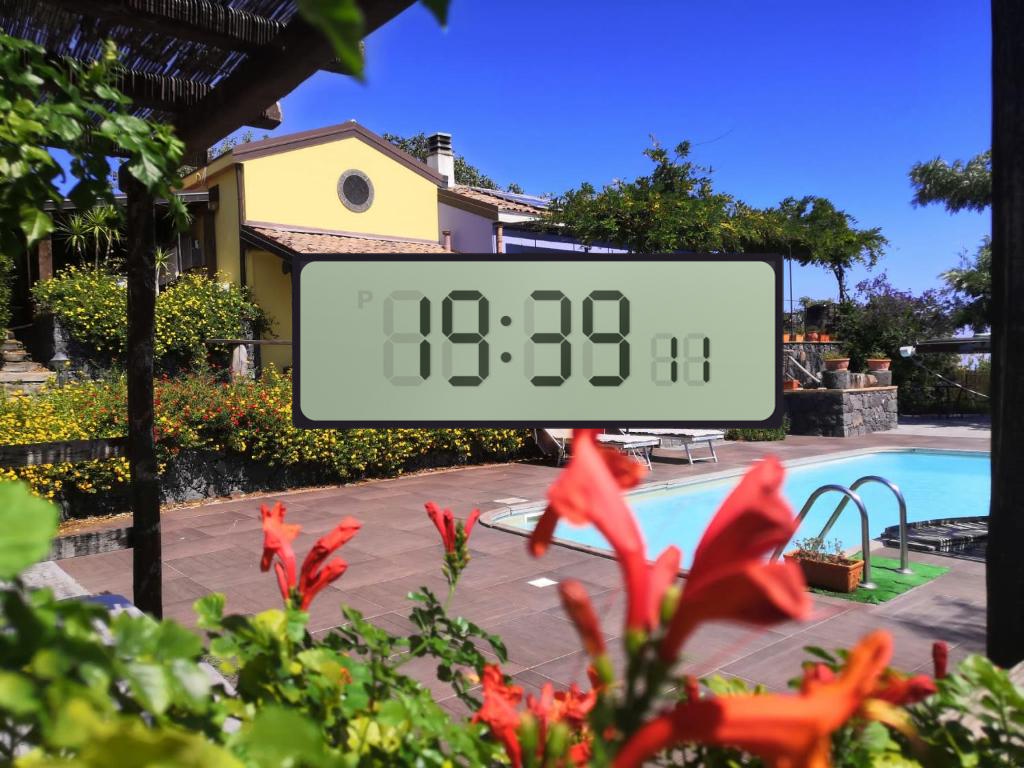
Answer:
19.39.11
